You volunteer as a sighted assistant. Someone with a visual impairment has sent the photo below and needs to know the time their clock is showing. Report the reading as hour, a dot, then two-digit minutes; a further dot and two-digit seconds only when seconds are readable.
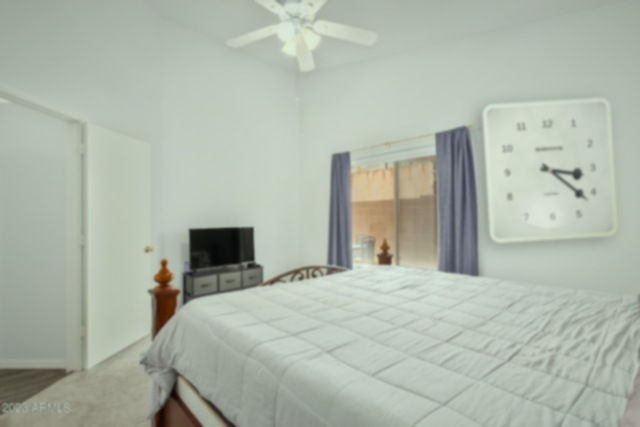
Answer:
3.22
